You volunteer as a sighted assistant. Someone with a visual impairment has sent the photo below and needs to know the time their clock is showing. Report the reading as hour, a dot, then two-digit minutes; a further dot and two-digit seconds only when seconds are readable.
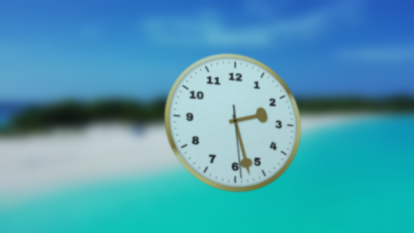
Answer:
2.27.29
